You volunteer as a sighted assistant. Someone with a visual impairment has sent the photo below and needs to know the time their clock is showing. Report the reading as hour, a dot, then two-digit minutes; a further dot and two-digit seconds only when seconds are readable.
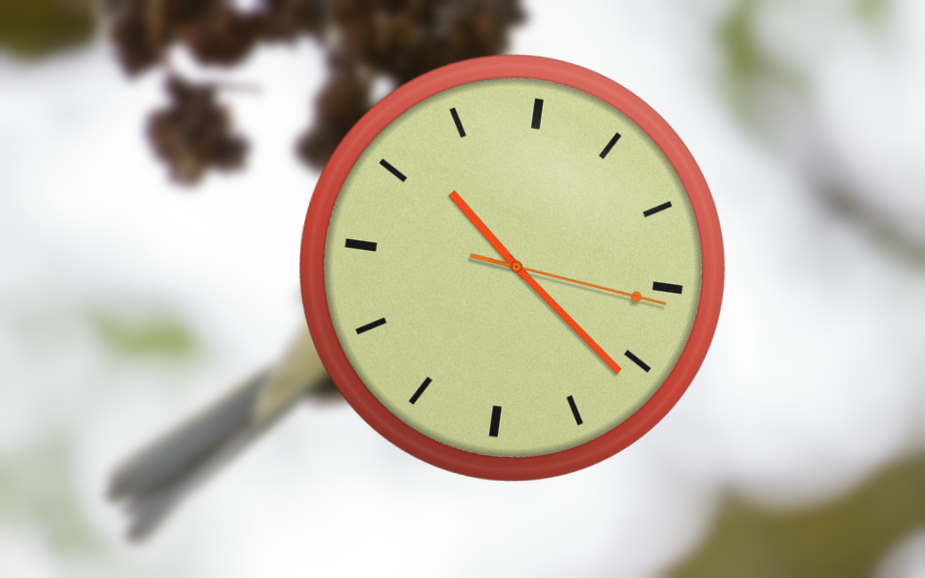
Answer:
10.21.16
